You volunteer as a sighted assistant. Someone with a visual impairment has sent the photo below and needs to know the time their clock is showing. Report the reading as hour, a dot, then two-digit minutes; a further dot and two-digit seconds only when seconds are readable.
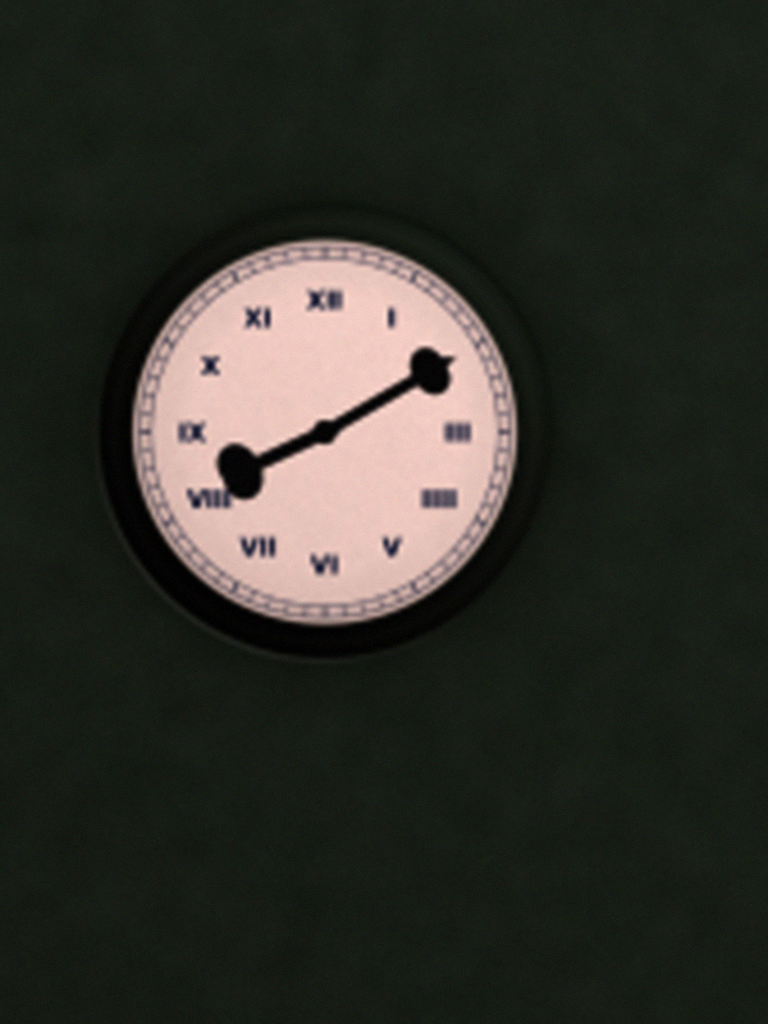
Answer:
8.10
